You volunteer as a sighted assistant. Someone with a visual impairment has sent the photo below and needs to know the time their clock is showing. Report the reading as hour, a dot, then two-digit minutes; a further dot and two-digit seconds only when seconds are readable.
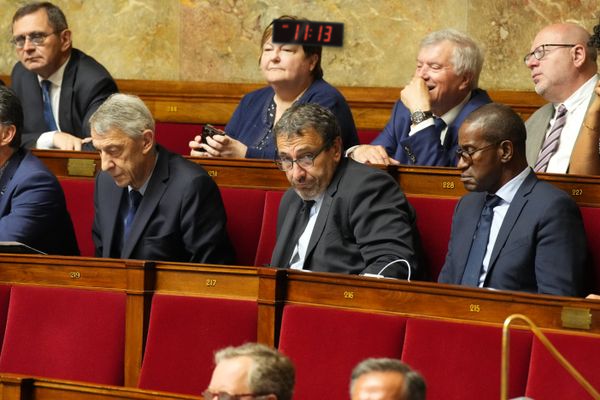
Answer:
11.13
